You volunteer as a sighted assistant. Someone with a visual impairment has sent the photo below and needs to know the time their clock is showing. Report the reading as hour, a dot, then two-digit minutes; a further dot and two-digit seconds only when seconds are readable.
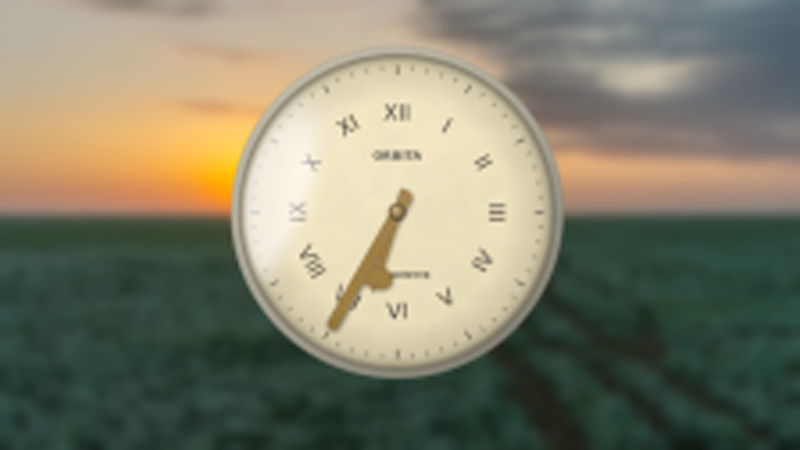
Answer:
6.35
